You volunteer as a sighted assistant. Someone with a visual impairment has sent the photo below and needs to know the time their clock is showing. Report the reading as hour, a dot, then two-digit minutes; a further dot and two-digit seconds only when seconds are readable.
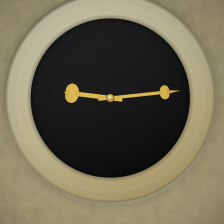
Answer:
9.14
